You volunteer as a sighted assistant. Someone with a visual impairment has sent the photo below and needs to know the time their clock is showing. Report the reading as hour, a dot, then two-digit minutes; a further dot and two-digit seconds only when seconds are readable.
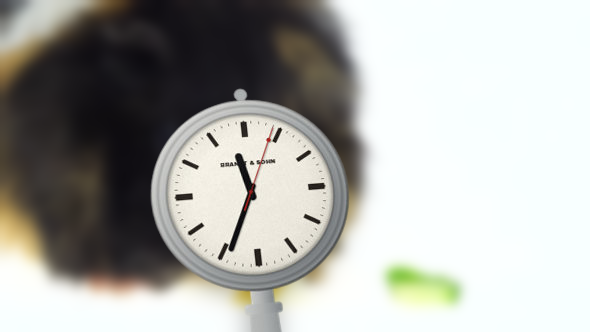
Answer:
11.34.04
